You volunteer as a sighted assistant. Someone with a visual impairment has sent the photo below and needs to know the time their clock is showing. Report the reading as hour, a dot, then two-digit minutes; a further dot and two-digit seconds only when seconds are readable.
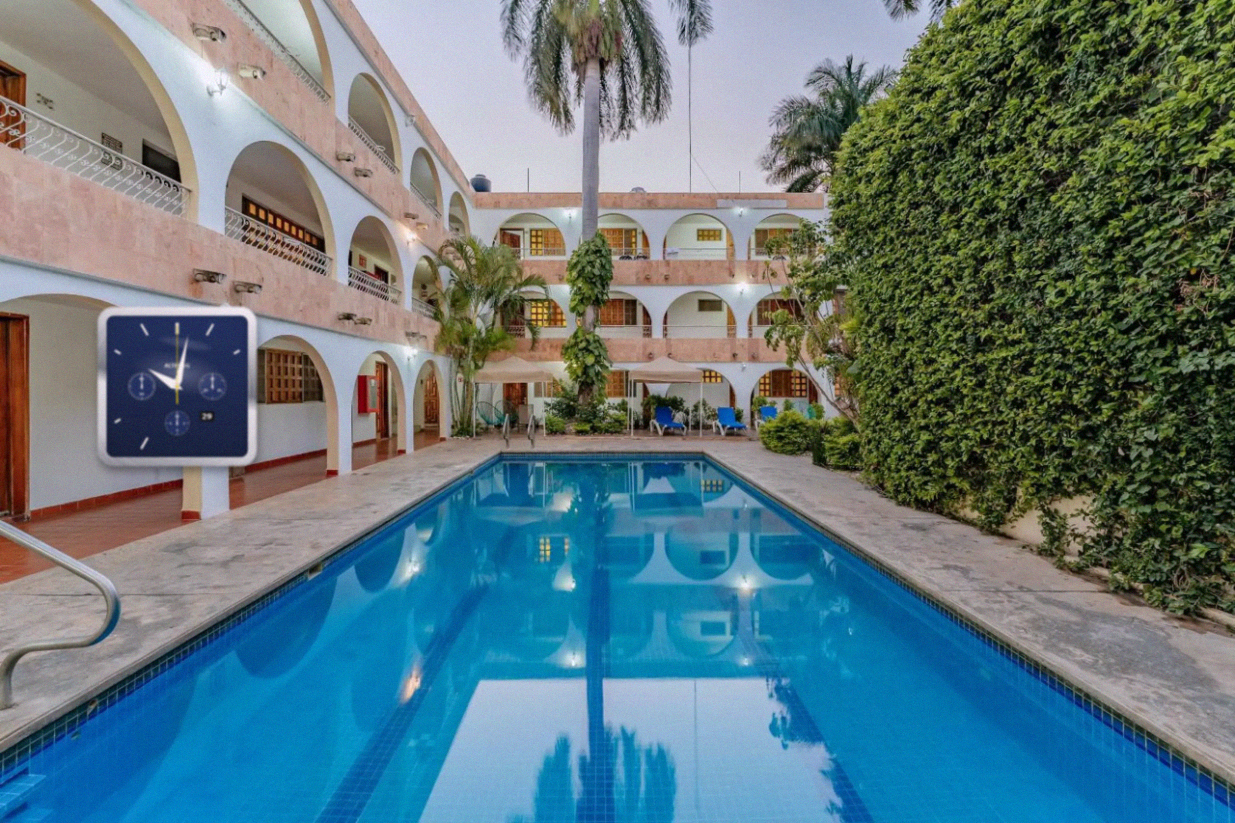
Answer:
10.02
